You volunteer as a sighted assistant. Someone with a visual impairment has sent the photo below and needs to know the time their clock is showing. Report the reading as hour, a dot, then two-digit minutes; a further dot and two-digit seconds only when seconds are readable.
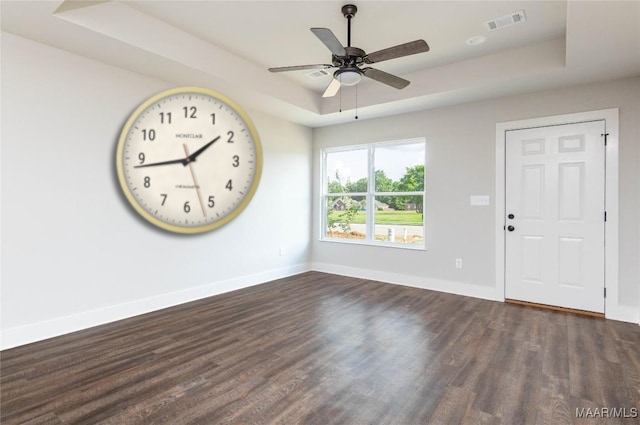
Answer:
1.43.27
